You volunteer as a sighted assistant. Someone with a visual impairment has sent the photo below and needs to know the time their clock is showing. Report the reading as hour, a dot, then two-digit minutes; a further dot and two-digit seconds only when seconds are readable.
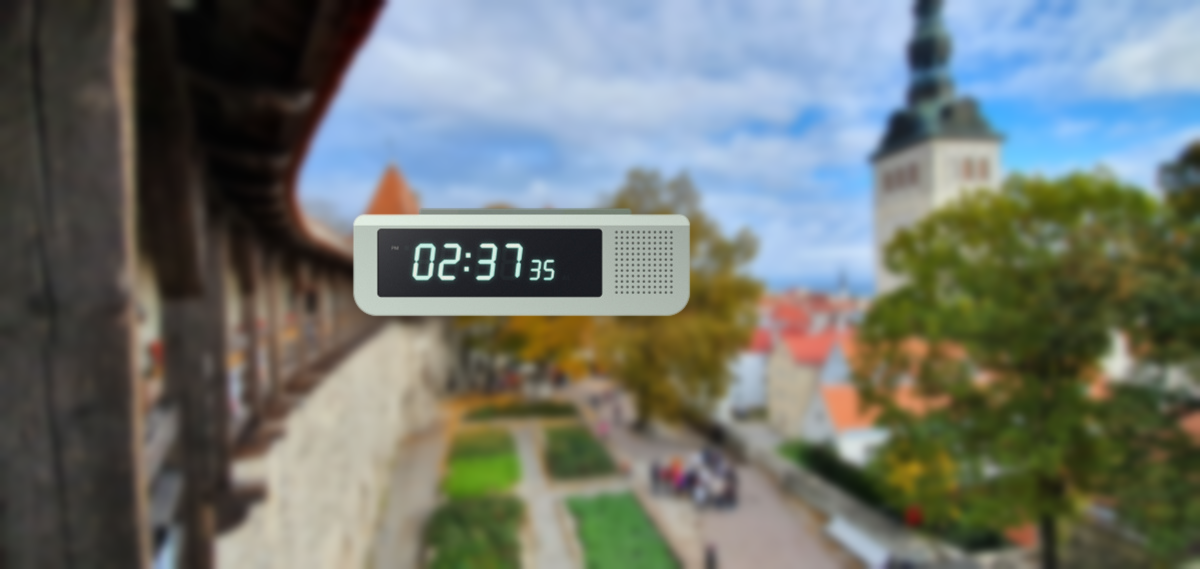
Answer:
2.37.35
